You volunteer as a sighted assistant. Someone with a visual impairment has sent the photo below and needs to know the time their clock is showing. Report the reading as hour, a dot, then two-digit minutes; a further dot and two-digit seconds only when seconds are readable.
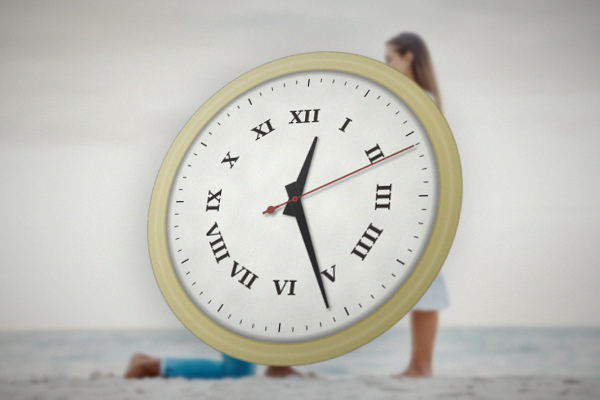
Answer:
12.26.11
